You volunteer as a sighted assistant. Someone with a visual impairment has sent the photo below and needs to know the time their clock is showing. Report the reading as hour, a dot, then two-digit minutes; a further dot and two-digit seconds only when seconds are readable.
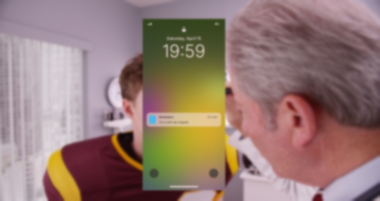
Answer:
19.59
